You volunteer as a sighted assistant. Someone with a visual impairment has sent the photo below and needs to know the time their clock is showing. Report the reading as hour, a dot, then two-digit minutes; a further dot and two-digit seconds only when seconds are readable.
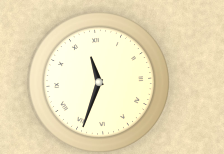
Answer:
11.34
